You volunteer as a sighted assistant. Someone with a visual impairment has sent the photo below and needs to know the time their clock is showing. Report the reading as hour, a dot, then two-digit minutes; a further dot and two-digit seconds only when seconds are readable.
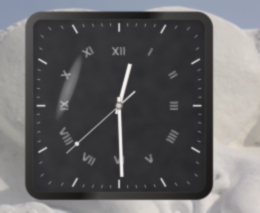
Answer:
12.29.38
